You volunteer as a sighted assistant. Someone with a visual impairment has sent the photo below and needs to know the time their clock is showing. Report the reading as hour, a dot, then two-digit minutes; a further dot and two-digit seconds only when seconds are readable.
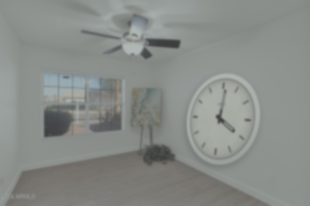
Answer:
4.01
